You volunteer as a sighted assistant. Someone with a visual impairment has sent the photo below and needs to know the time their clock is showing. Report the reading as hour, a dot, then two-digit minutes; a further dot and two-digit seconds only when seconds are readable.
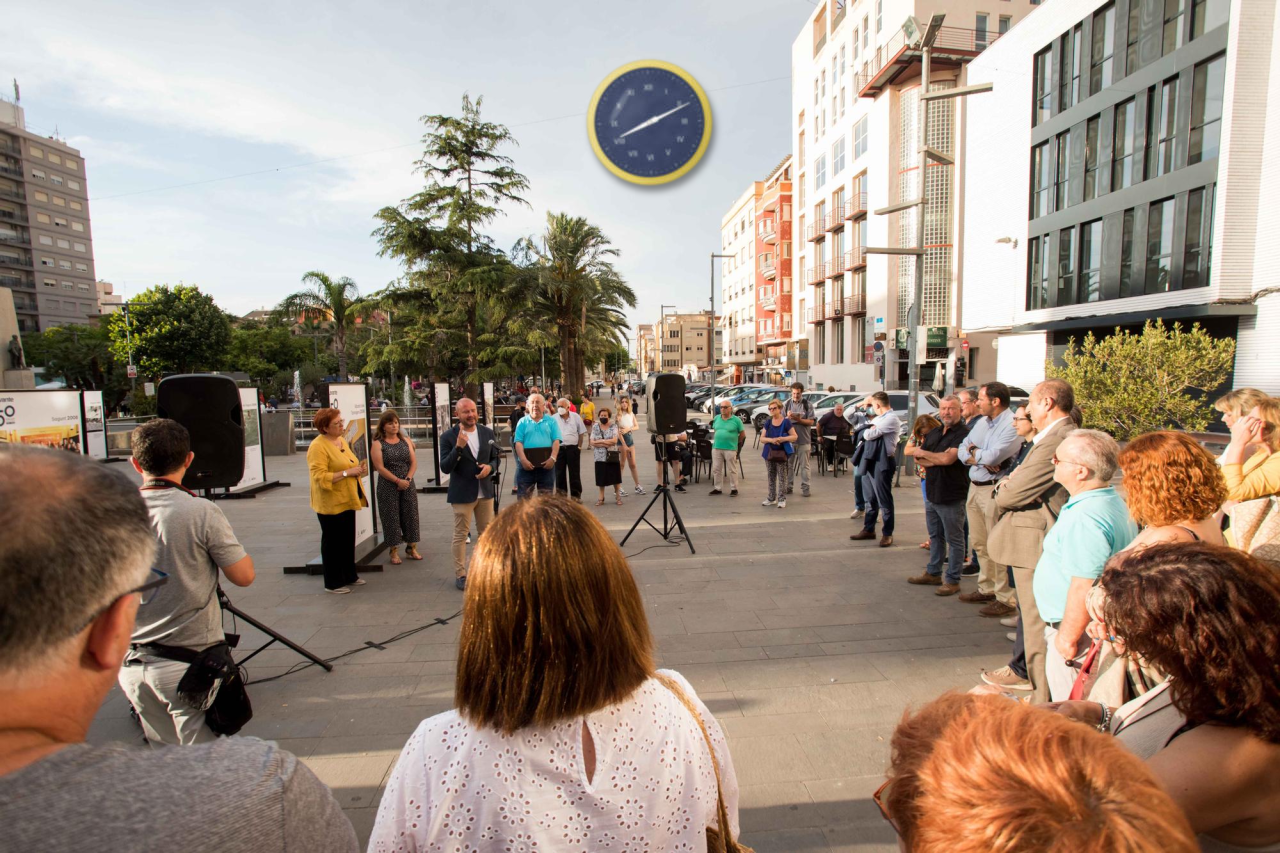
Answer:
8.11
